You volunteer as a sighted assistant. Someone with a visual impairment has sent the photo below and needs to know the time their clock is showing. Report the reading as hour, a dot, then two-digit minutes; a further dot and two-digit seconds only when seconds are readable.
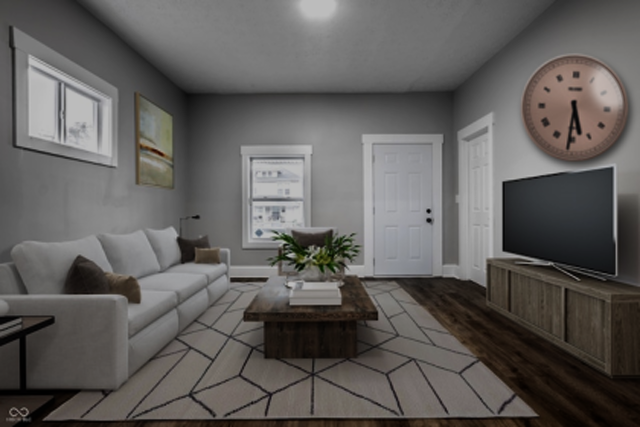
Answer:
5.31
